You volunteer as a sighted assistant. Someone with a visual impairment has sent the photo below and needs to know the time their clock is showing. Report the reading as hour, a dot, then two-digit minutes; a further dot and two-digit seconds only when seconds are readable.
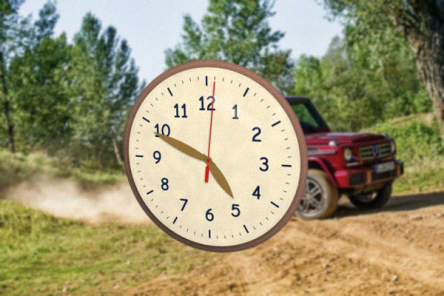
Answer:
4.49.01
